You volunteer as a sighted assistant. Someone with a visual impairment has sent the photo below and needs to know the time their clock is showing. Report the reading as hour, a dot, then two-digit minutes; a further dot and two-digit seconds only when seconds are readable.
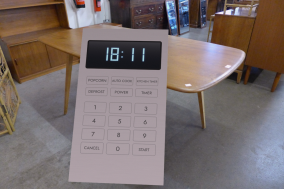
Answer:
18.11
